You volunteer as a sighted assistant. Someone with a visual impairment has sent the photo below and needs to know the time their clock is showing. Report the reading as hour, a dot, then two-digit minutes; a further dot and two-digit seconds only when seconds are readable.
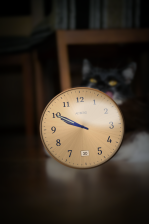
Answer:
9.50
